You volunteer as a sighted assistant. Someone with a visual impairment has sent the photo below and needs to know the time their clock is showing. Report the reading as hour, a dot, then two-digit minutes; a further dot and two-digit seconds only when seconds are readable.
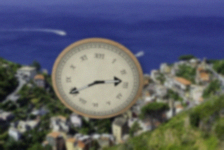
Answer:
2.40
